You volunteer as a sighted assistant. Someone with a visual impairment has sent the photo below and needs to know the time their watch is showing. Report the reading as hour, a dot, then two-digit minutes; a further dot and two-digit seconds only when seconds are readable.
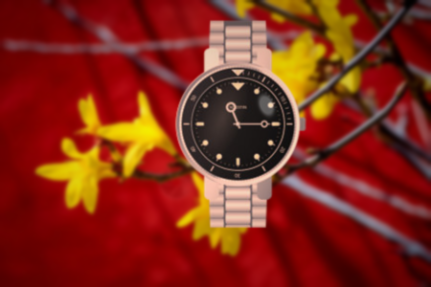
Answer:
11.15
